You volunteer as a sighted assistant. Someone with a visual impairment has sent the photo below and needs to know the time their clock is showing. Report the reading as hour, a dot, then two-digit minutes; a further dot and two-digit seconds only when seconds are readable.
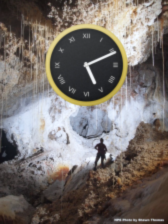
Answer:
5.11
